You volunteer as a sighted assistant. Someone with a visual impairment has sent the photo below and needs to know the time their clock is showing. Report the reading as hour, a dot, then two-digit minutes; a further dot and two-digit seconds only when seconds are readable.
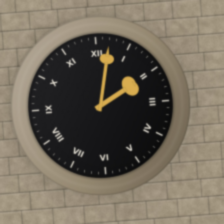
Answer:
2.02
